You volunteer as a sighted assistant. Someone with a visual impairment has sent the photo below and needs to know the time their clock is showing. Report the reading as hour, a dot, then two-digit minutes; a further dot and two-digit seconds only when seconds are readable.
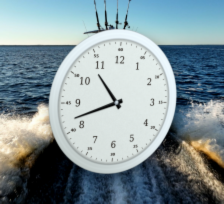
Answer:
10.42
